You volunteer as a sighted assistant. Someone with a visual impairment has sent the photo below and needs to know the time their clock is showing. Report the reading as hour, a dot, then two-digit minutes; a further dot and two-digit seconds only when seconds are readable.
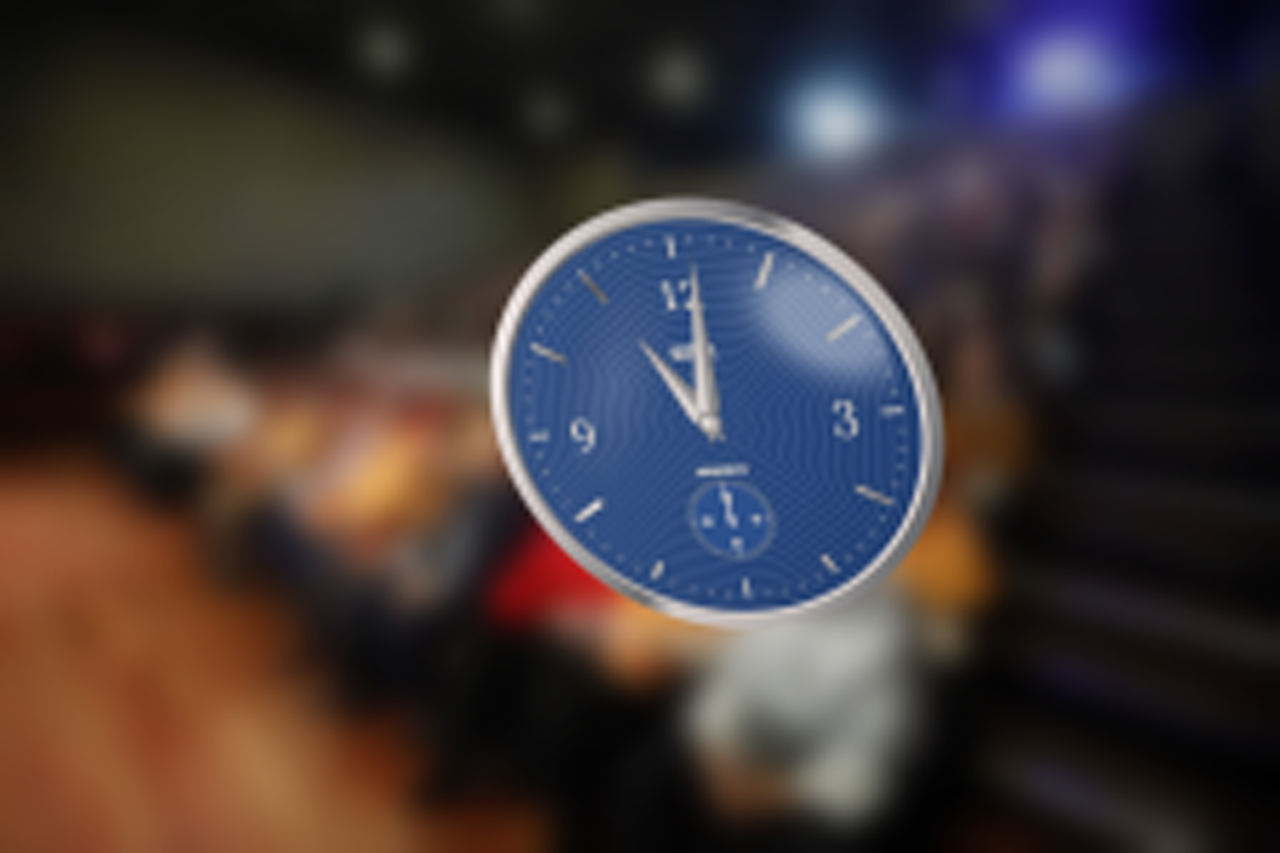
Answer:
11.01
